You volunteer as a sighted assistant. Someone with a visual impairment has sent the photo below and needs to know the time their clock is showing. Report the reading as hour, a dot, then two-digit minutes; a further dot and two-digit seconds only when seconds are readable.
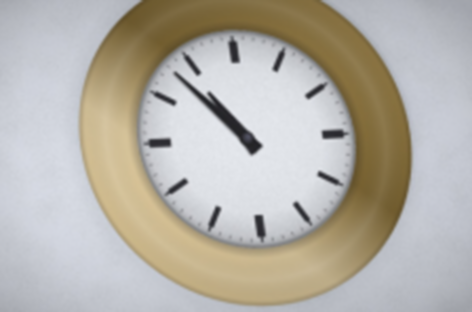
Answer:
10.53
